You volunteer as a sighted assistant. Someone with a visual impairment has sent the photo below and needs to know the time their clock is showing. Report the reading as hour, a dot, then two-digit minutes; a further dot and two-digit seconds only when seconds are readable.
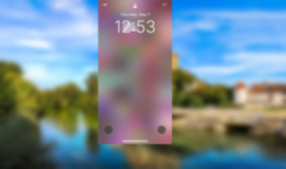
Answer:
12.53
